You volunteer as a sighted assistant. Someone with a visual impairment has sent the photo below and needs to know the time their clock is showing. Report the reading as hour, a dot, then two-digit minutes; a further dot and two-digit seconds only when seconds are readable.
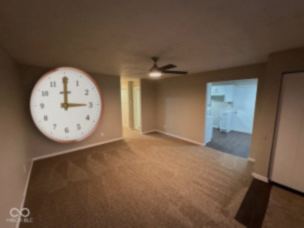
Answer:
3.00
